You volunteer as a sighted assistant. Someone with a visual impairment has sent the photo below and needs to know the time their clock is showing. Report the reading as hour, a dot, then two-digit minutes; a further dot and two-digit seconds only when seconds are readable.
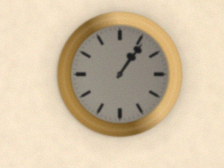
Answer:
1.06
